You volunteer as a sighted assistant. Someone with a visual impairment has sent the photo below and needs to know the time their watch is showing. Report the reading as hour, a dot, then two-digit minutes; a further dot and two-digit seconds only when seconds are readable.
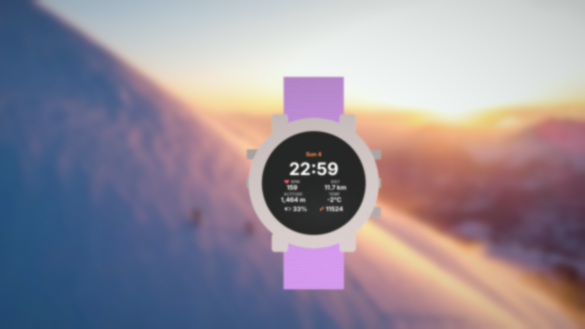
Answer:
22.59
